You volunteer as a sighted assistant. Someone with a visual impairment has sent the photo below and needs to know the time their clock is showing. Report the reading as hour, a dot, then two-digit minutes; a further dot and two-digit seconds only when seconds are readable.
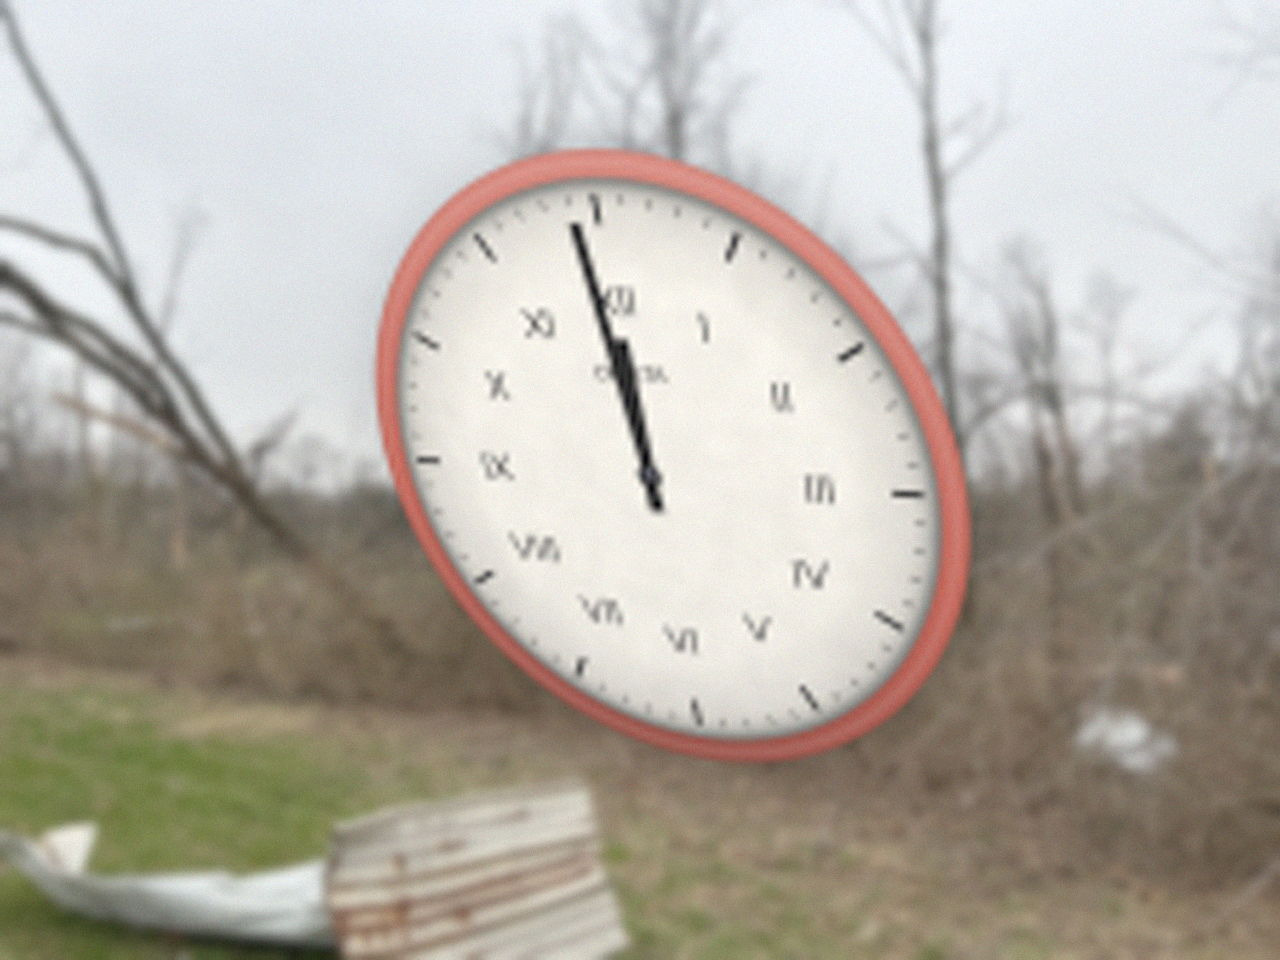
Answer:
11.59
